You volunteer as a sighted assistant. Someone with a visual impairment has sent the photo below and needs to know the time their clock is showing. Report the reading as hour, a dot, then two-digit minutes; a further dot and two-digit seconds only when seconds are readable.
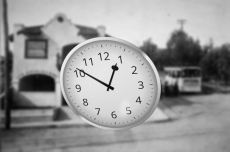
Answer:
12.51
